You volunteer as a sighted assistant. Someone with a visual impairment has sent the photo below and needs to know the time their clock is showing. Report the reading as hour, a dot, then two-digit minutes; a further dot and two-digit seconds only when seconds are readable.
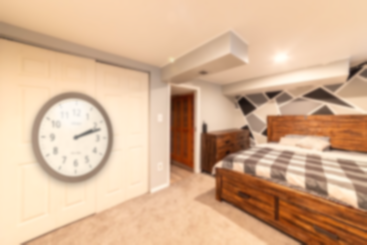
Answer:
2.12
